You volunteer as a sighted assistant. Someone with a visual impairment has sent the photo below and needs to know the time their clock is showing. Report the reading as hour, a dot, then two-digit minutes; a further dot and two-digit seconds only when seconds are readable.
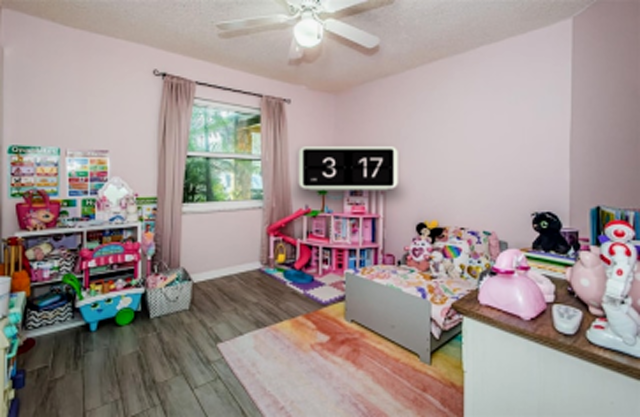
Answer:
3.17
